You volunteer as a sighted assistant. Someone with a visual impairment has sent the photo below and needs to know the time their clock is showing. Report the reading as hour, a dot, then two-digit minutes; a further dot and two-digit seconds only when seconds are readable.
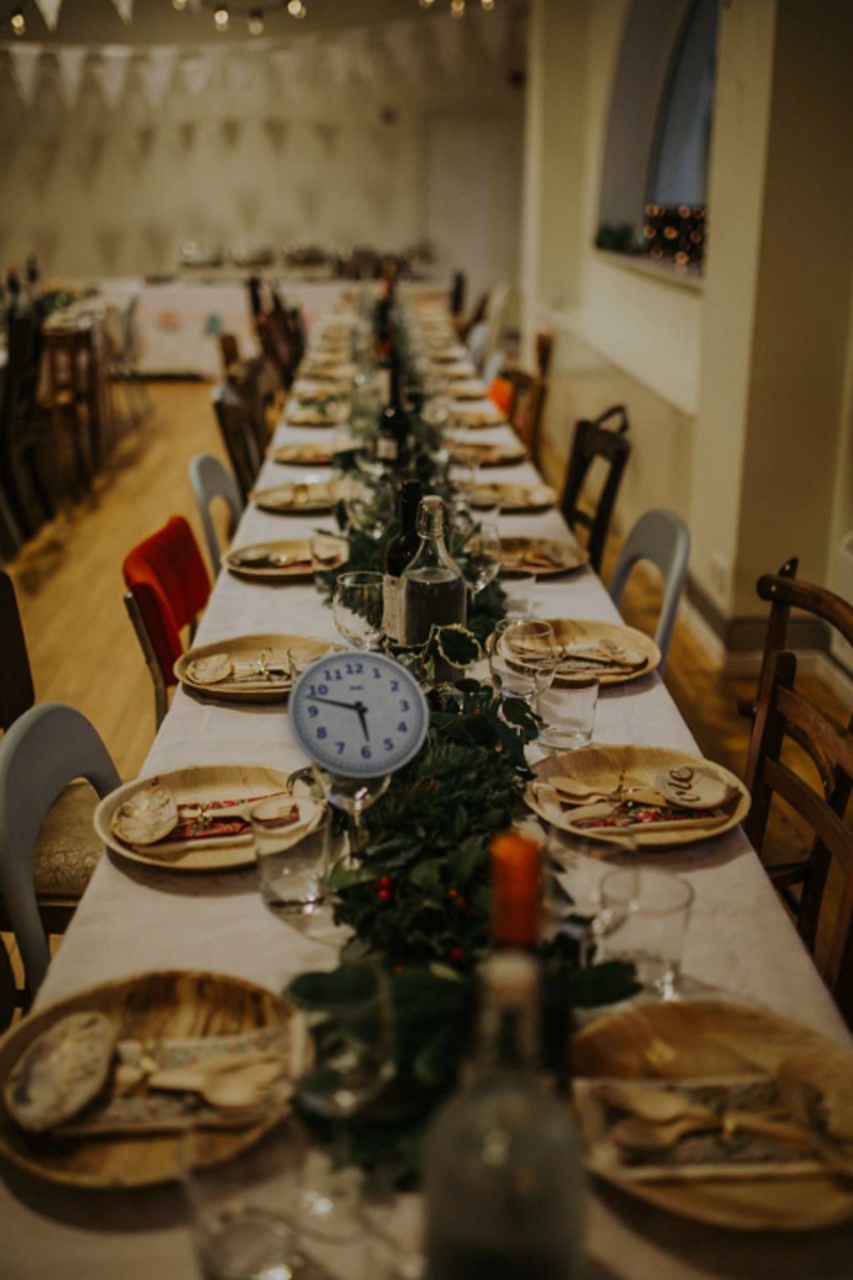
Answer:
5.48
